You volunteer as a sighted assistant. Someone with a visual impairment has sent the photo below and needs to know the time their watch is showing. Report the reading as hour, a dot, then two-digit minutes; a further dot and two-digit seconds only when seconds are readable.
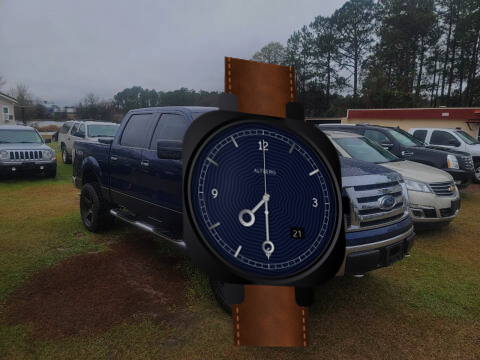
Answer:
7.30.00
